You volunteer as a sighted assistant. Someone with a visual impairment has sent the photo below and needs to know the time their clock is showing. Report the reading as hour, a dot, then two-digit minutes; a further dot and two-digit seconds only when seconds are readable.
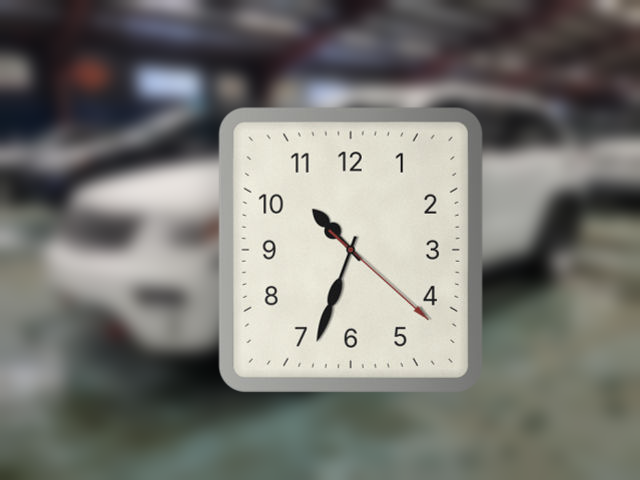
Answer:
10.33.22
